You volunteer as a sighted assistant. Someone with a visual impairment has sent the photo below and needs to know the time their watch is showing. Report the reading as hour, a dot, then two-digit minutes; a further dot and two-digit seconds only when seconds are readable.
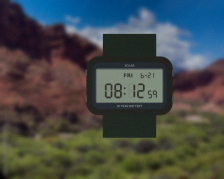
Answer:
8.12.59
